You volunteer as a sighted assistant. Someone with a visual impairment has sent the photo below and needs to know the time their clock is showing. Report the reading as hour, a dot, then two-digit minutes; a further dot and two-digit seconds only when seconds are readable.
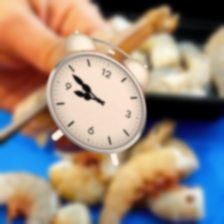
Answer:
8.49
